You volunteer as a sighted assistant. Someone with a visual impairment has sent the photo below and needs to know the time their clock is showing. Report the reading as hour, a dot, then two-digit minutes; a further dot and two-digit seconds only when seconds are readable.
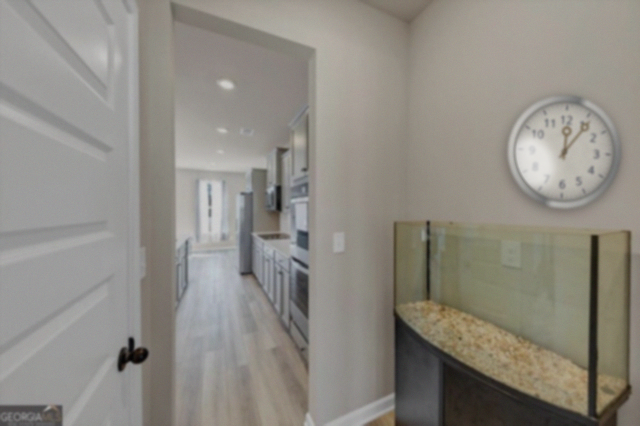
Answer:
12.06
